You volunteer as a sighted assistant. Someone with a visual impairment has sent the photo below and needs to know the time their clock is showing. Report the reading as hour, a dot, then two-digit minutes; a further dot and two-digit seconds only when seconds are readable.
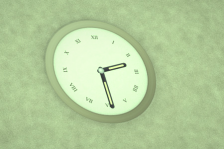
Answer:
2.29
